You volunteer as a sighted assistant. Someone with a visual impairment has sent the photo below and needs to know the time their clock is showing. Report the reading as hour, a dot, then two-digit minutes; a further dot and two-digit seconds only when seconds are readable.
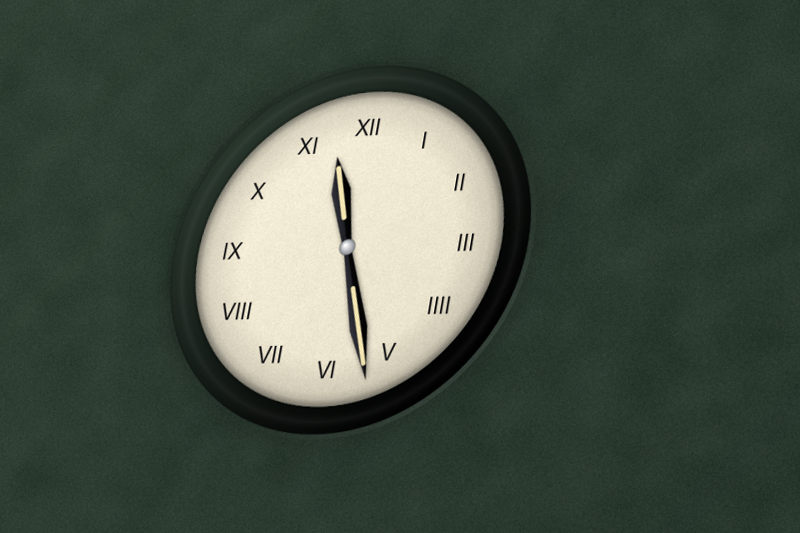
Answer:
11.27
